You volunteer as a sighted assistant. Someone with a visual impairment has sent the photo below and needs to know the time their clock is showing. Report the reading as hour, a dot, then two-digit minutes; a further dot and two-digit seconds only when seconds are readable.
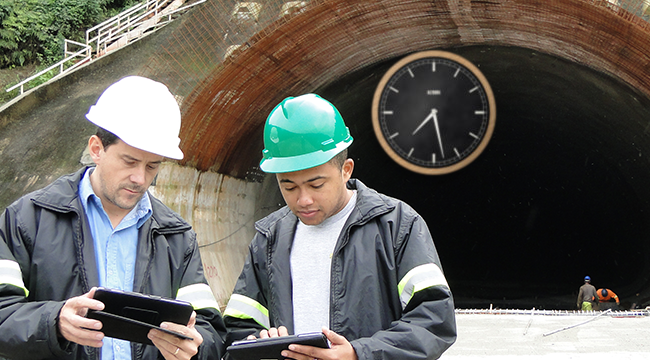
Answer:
7.28
